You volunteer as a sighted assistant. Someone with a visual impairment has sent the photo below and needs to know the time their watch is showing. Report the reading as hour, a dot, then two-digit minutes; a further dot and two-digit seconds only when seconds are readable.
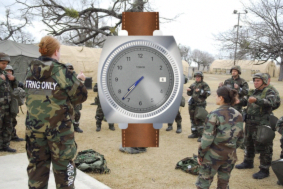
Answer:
7.37
